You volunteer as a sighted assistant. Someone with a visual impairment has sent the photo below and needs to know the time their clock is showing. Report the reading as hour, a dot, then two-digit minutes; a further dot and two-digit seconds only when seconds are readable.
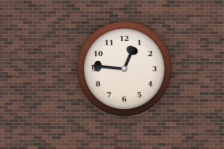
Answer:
12.46
